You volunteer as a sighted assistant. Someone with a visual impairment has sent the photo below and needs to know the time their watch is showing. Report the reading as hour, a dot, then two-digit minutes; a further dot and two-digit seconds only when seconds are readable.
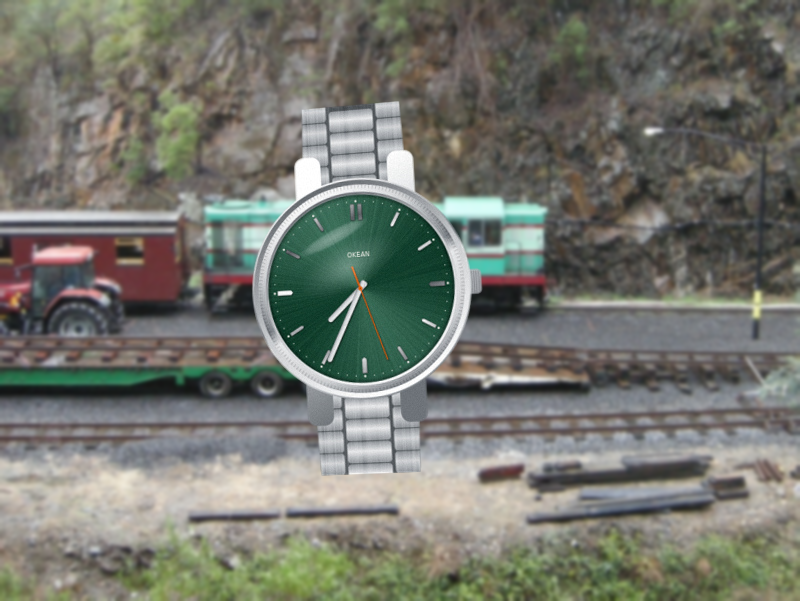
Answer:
7.34.27
